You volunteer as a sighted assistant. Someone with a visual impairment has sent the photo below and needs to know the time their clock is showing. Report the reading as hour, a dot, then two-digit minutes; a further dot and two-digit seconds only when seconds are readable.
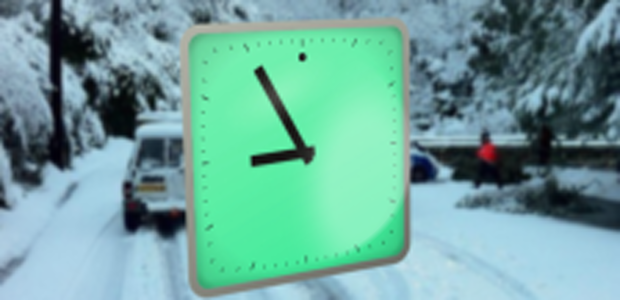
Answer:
8.55
